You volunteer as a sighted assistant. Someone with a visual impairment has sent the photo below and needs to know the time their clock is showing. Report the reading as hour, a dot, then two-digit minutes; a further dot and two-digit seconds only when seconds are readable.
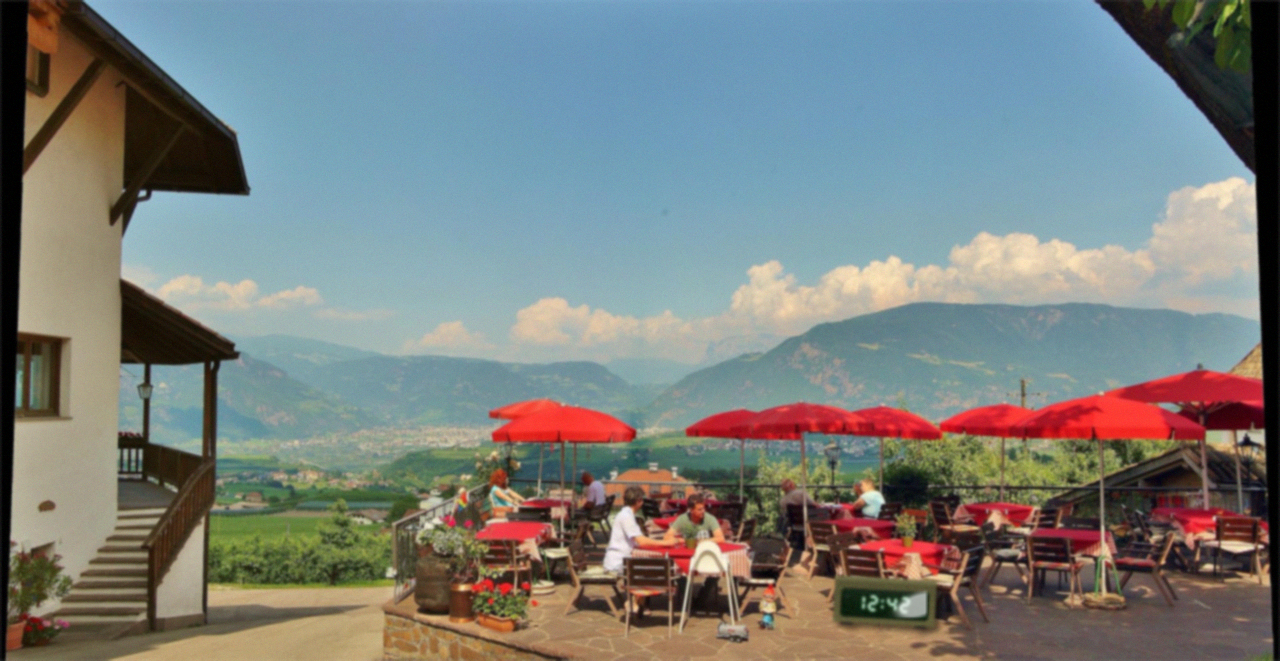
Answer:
12.42
